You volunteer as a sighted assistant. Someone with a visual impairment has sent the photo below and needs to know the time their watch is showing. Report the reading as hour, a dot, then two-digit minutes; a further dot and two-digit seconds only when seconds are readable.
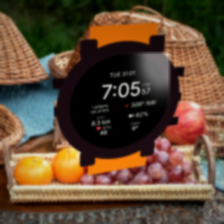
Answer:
7.05
